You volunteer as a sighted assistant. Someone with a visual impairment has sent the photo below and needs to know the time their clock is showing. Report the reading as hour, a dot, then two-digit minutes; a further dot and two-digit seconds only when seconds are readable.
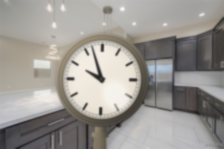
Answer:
9.57
